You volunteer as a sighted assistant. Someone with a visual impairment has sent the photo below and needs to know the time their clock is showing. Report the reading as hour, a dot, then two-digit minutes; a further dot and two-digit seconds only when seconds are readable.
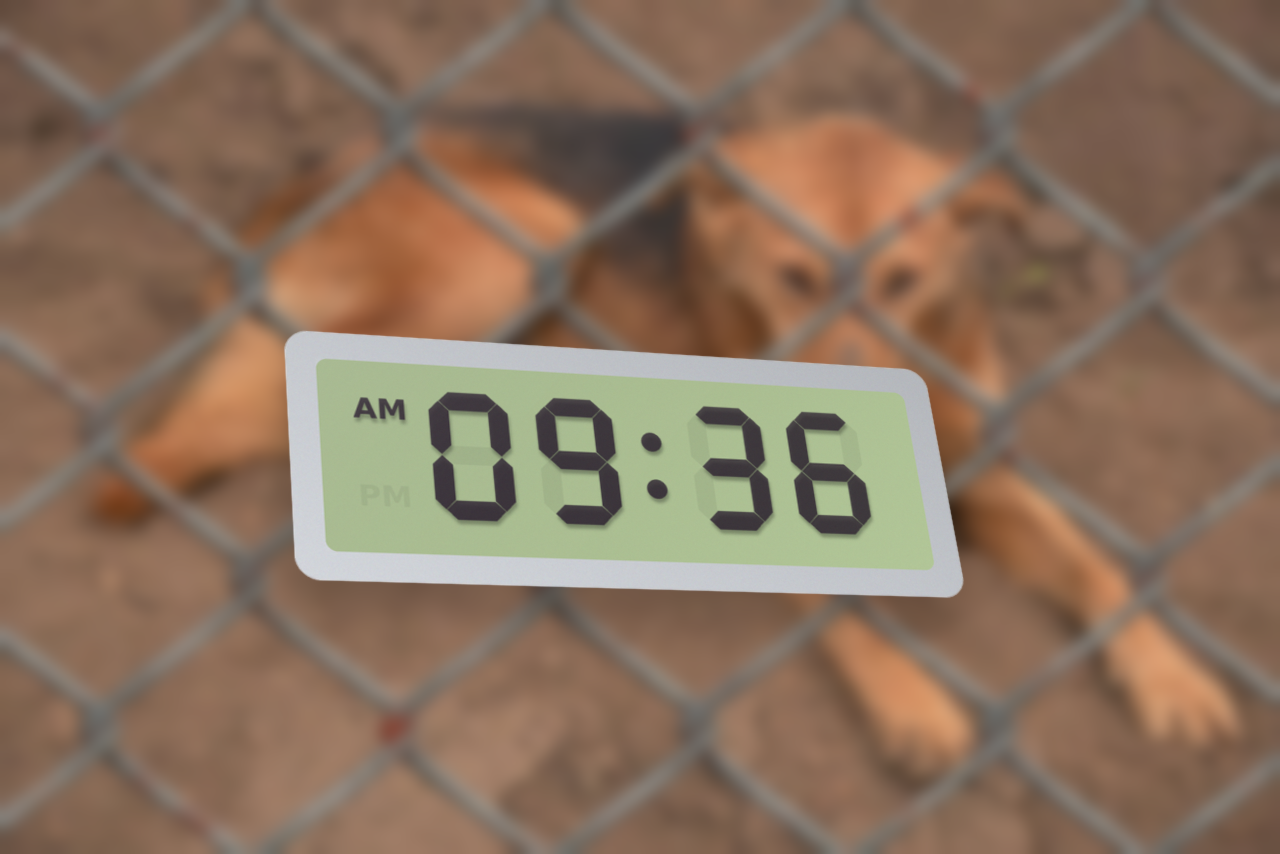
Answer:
9.36
